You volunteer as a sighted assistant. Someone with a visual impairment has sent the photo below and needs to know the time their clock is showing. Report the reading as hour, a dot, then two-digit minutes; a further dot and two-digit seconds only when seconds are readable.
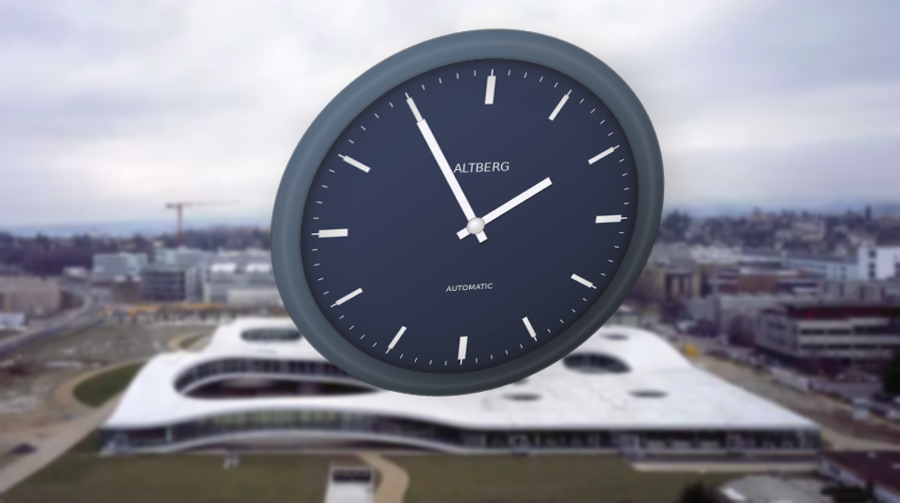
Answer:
1.55
